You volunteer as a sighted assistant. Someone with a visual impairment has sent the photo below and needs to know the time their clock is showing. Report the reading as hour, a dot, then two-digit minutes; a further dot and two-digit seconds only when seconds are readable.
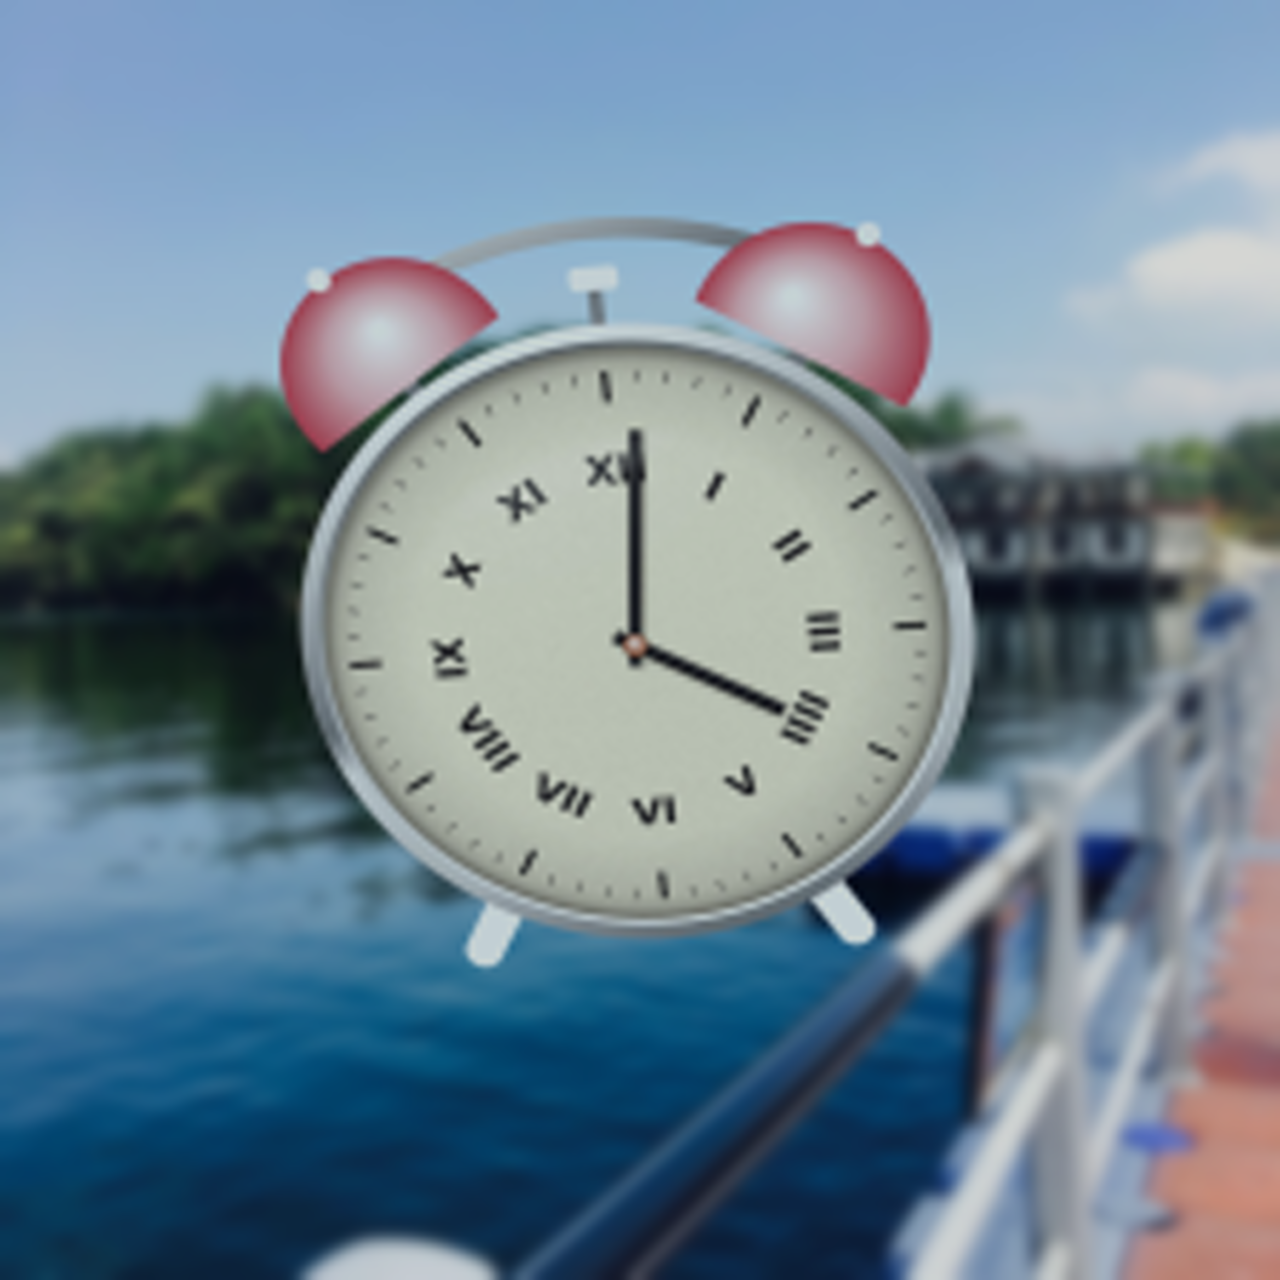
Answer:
4.01
